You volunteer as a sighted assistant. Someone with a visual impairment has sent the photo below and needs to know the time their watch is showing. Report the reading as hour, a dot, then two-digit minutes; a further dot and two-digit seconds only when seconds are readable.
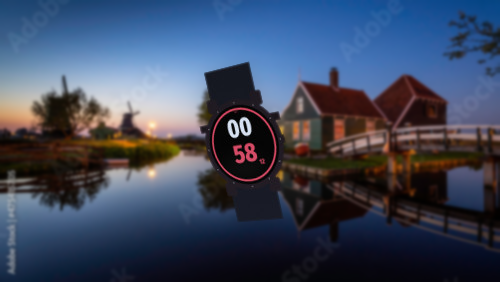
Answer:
0.58
